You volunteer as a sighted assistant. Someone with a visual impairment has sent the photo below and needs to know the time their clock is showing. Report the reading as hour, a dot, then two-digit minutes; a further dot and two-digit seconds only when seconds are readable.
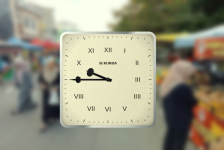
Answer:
9.45
